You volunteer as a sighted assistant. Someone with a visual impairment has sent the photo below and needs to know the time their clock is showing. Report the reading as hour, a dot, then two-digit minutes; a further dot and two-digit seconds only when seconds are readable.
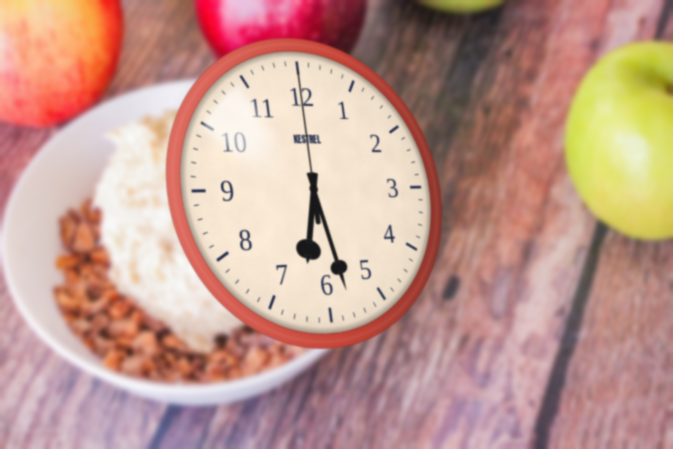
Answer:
6.28.00
